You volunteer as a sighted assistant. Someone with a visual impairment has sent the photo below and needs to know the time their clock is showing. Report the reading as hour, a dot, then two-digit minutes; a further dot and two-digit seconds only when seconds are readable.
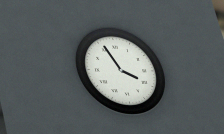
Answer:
3.56
